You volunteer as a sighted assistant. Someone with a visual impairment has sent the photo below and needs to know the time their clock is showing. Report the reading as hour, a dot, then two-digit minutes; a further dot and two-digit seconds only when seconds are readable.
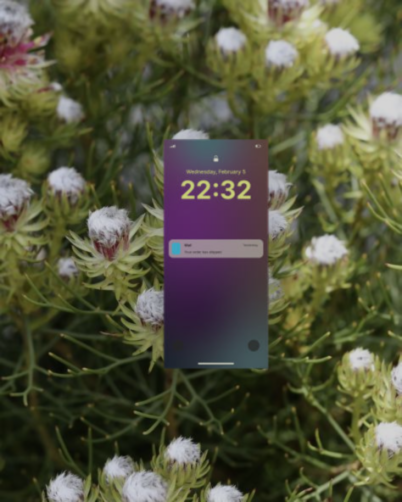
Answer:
22.32
